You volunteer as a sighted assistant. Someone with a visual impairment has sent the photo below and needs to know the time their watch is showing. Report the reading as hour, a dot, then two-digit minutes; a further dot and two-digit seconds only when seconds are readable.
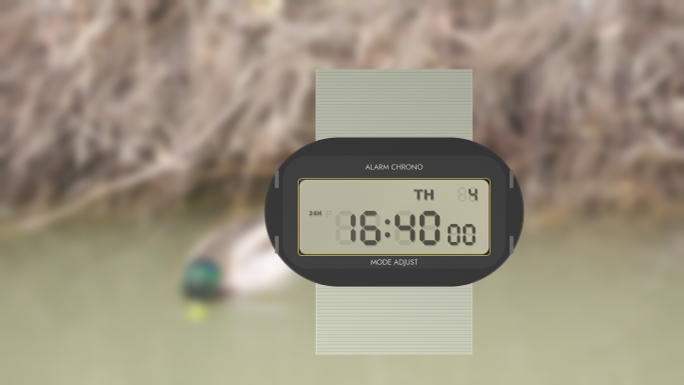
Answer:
16.40.00
